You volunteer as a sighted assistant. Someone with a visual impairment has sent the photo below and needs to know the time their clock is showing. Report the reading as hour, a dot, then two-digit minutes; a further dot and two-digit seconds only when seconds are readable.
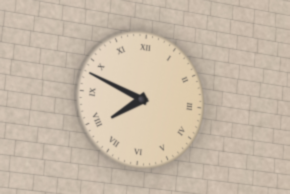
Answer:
7.48
